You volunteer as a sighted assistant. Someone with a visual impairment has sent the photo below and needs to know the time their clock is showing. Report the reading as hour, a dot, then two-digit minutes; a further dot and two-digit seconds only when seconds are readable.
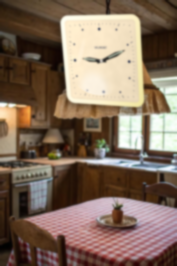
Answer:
9.11
